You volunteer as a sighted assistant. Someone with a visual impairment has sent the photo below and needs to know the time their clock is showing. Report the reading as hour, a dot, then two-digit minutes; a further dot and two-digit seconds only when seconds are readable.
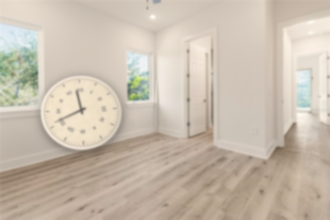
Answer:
11.41
